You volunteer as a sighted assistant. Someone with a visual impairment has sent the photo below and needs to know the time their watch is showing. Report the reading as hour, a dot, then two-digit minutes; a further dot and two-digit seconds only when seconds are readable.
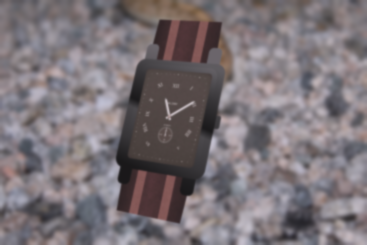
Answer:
11.09
